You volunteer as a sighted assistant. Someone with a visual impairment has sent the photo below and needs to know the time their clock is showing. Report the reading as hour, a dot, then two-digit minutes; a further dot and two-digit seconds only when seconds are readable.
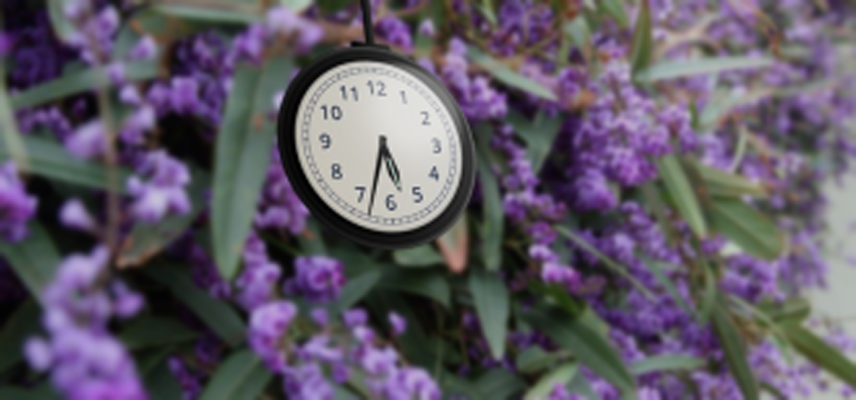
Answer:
5.33
